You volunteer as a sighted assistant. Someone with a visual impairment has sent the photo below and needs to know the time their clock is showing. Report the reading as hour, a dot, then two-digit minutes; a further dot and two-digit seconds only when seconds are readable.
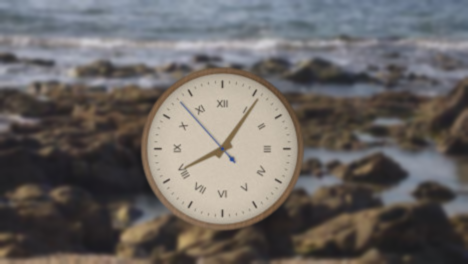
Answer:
8.05.53
